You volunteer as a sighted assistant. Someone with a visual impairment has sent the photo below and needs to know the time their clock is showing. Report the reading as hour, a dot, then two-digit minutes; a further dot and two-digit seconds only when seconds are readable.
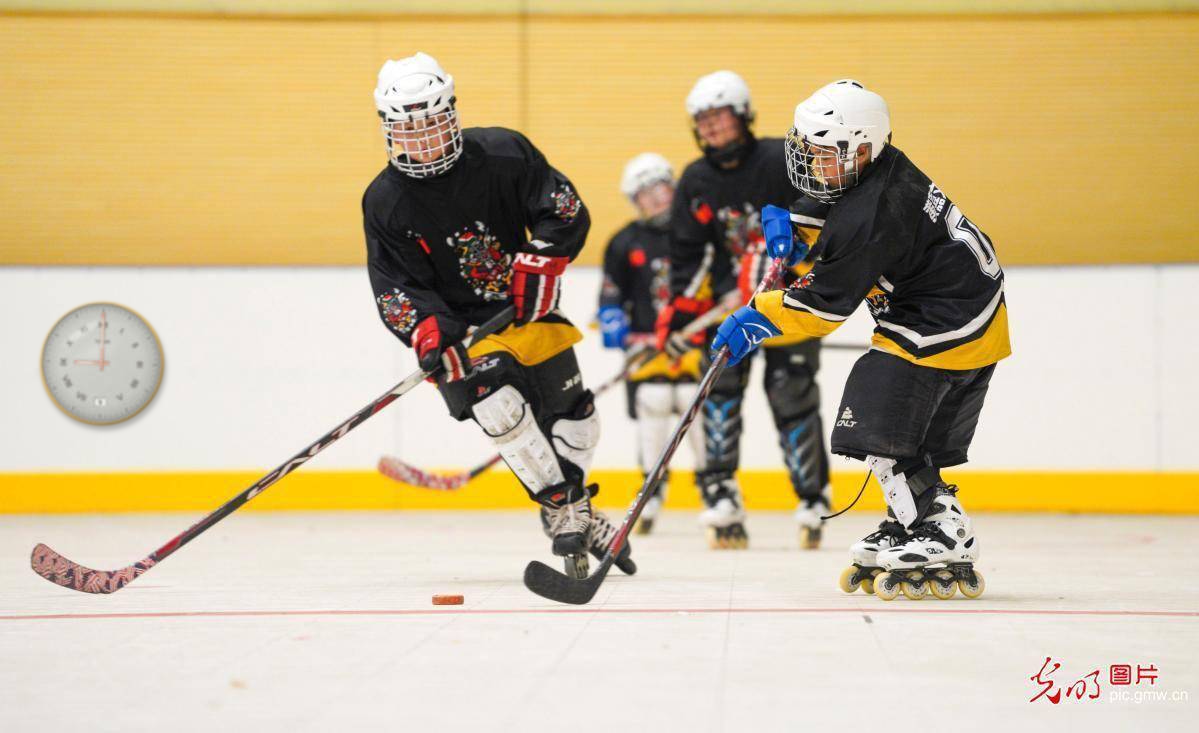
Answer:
9.00
